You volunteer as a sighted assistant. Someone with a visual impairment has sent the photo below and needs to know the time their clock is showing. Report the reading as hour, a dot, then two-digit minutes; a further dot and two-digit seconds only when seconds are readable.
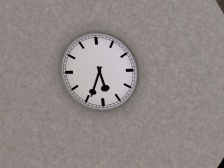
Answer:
5.34
